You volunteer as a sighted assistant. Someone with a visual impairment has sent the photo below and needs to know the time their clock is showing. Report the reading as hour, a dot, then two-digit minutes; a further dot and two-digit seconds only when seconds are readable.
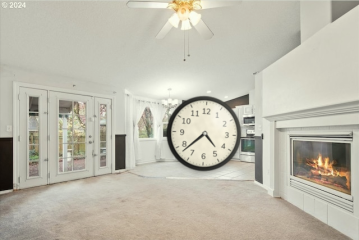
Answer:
4.38
